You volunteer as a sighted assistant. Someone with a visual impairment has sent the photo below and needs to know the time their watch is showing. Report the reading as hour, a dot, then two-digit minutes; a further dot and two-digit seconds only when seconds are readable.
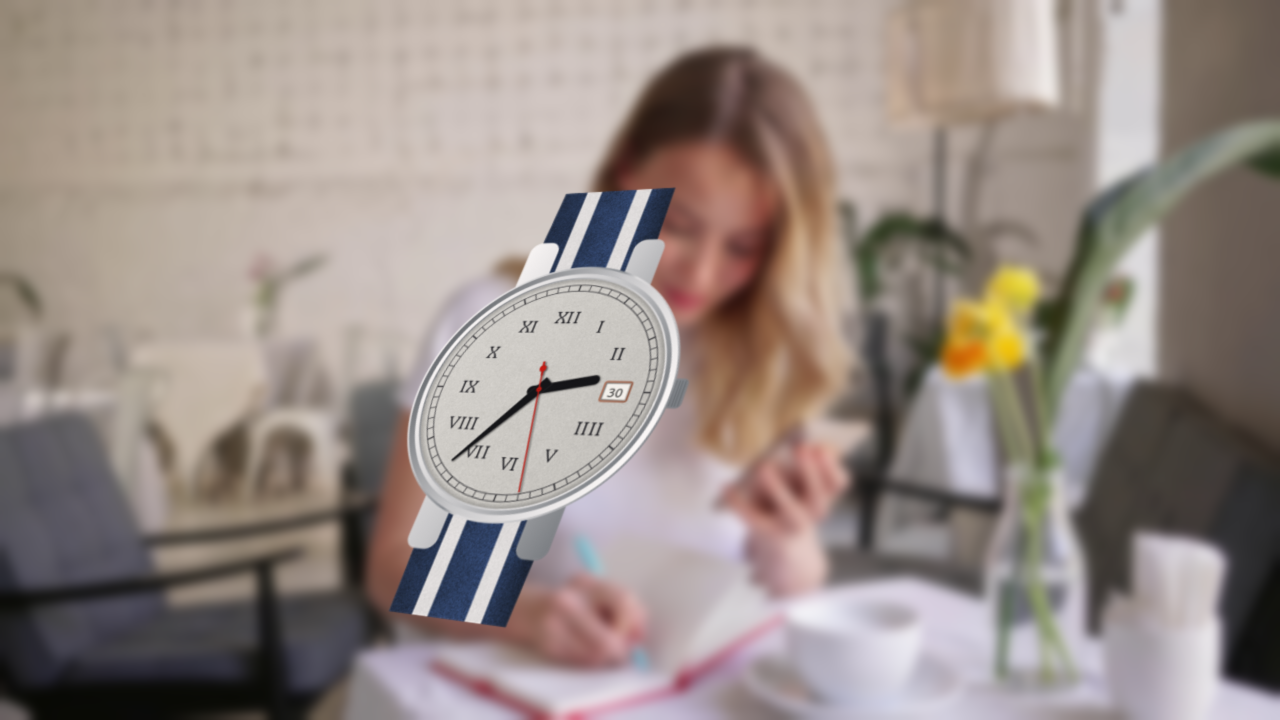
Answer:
2.36.28
